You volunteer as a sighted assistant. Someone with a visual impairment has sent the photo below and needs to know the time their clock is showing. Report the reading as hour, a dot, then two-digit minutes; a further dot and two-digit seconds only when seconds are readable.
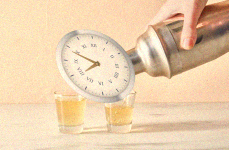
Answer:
7.49
